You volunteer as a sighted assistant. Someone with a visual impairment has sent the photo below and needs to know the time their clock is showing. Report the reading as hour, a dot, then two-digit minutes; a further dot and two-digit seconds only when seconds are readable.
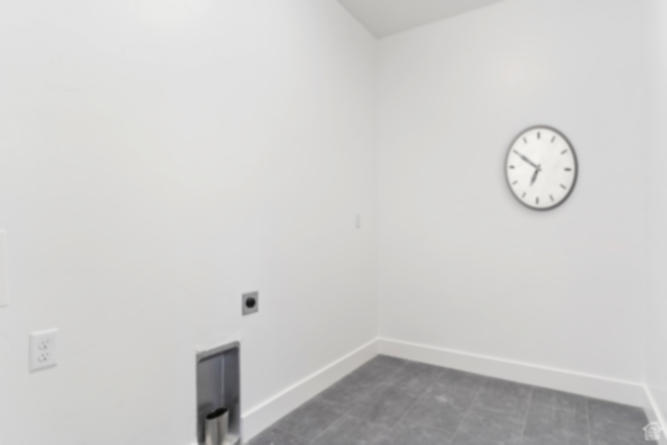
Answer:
6.50
